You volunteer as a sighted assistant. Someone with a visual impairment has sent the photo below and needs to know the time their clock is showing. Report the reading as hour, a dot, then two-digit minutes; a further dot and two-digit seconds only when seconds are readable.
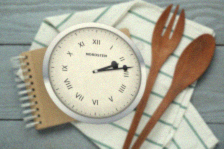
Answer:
2.13
